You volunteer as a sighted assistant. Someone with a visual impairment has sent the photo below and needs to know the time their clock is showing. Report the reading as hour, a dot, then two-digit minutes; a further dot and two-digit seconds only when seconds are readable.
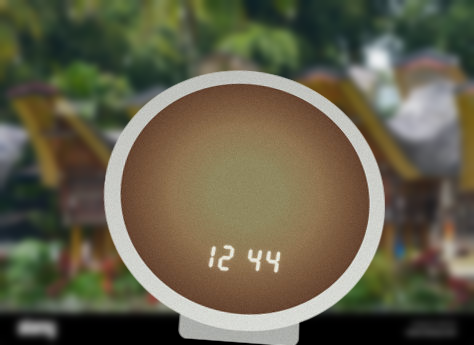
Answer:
12.44
